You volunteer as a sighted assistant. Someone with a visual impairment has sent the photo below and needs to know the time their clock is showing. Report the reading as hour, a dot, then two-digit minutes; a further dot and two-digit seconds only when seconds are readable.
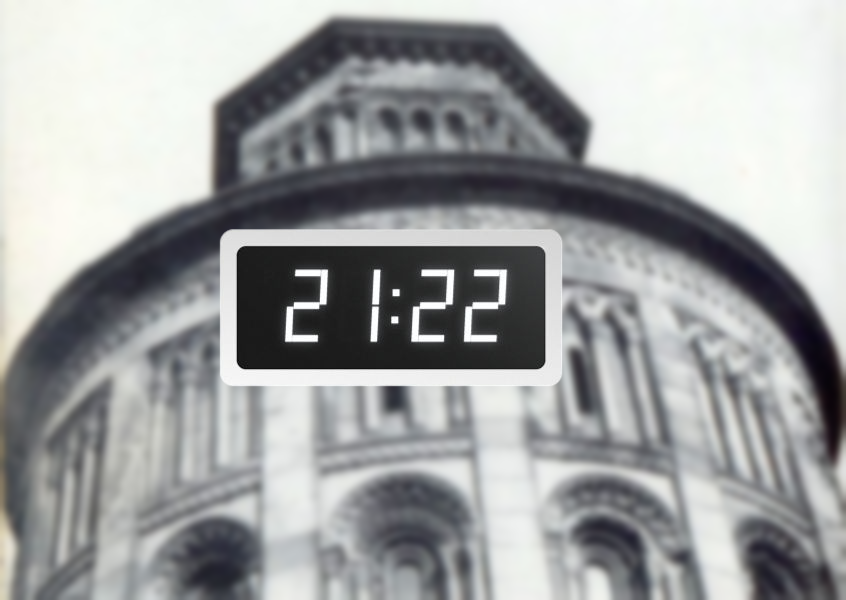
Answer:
21.22
